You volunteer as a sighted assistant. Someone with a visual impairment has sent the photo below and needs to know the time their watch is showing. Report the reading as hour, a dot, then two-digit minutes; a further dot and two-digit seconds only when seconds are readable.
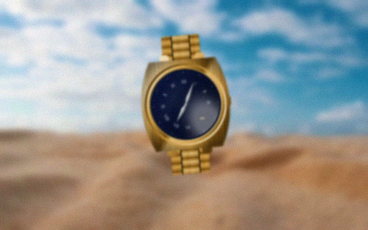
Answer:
7.04
